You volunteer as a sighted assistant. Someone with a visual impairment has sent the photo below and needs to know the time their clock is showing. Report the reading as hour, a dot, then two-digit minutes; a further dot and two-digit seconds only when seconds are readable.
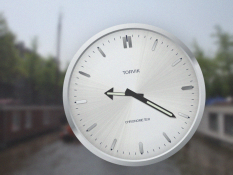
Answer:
9.21
